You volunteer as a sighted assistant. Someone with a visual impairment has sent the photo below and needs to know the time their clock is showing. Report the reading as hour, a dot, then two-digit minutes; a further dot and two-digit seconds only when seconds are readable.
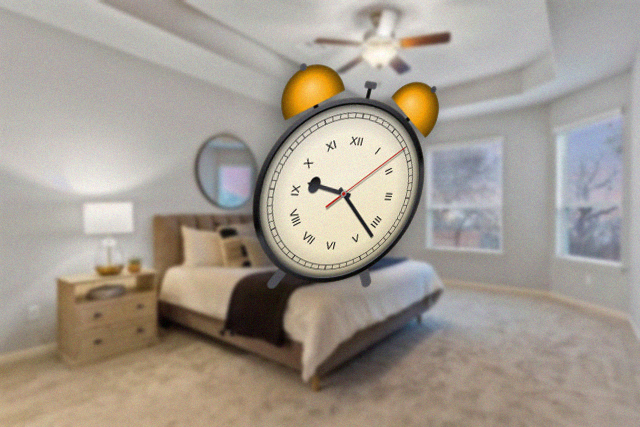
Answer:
9.22.08
